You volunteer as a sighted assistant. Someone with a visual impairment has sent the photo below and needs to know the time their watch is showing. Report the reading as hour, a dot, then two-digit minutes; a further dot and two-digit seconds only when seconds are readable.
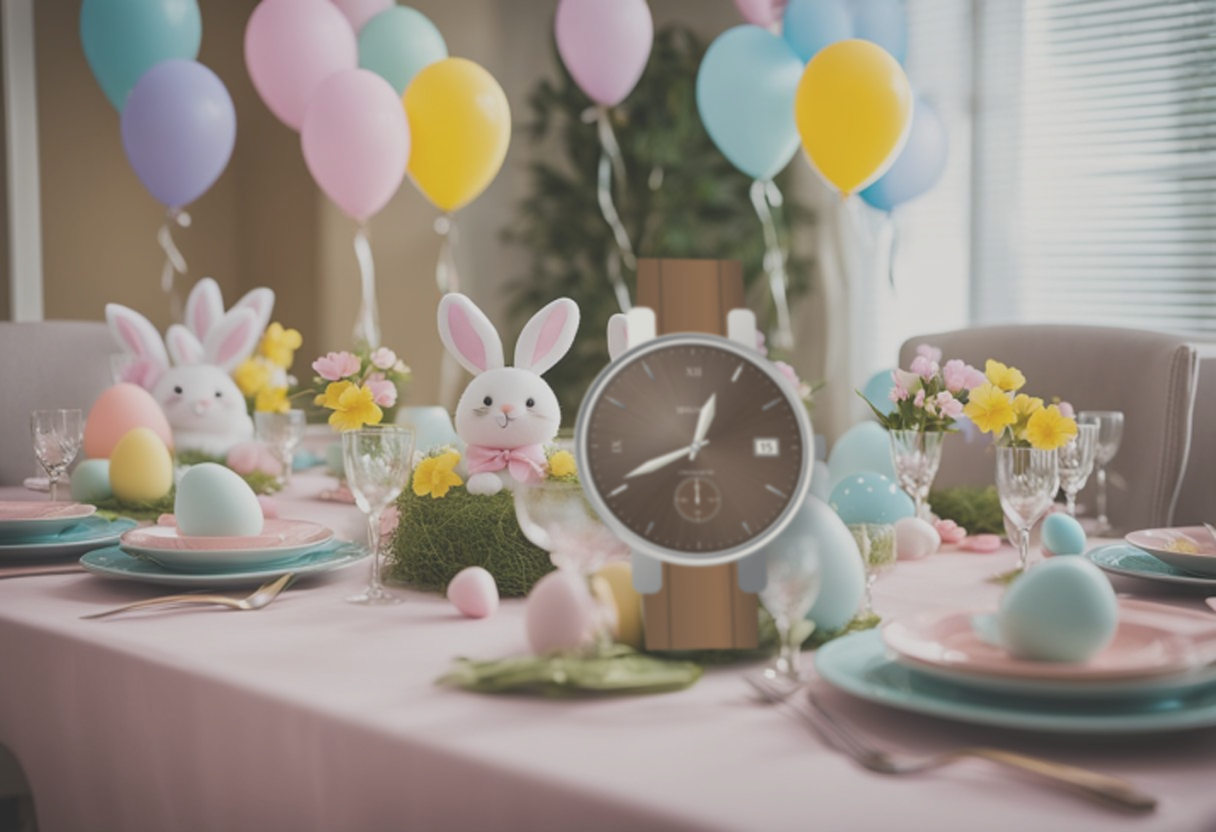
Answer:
12.41
